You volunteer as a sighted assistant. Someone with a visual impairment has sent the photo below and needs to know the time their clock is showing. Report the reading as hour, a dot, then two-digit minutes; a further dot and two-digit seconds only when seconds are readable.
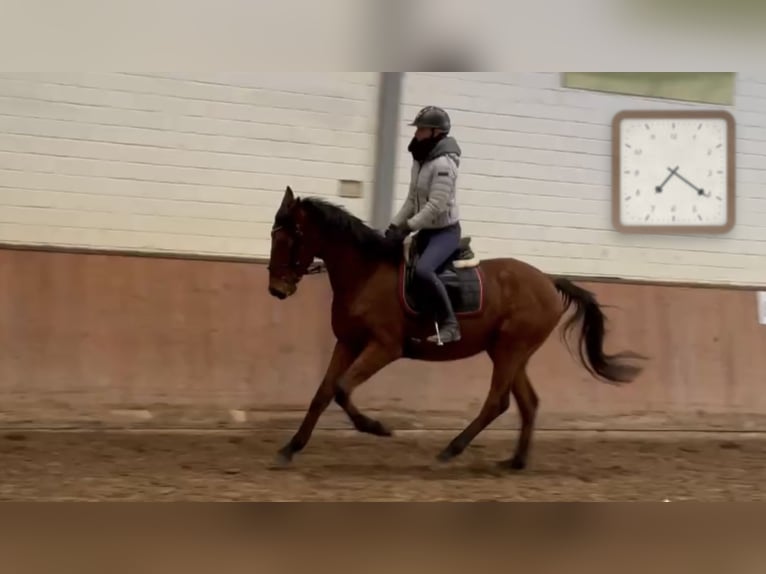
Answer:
7.21
